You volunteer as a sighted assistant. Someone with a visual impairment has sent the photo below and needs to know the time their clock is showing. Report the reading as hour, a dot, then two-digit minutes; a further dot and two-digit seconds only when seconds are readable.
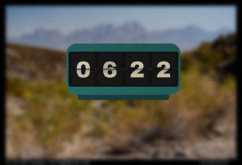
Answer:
6.22
